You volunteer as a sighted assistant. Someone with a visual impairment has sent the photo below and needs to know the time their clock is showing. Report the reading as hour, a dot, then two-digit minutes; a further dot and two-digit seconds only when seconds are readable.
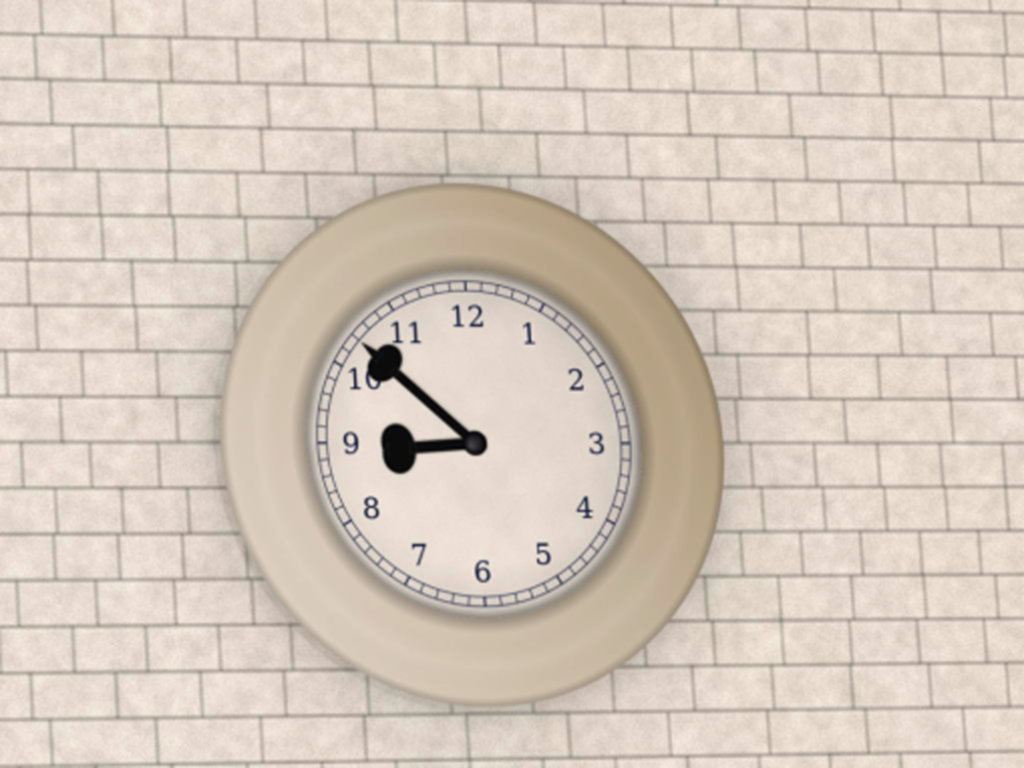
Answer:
8.52
